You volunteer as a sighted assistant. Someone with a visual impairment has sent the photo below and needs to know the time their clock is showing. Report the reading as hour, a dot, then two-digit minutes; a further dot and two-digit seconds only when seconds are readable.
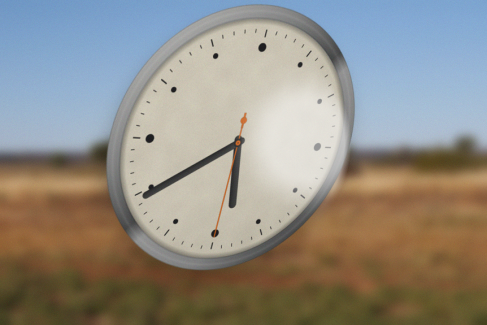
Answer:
5.39.30
